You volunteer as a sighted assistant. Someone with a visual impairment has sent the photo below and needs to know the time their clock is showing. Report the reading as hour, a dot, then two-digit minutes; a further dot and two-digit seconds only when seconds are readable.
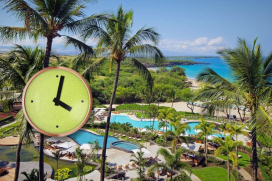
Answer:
4.02
